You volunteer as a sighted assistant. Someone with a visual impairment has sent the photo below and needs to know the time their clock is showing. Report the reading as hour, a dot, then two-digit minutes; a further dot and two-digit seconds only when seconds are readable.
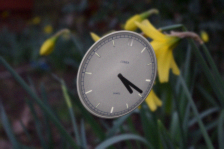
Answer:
4.19
